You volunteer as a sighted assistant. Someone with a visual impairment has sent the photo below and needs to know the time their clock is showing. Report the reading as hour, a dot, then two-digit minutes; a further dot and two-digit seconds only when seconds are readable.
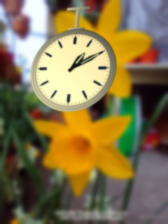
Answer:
1.10
